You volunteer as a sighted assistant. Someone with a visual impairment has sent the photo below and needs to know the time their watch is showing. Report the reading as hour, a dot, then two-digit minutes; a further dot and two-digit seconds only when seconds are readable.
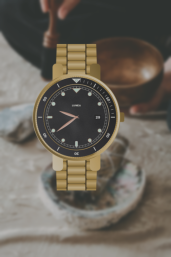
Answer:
9.39
